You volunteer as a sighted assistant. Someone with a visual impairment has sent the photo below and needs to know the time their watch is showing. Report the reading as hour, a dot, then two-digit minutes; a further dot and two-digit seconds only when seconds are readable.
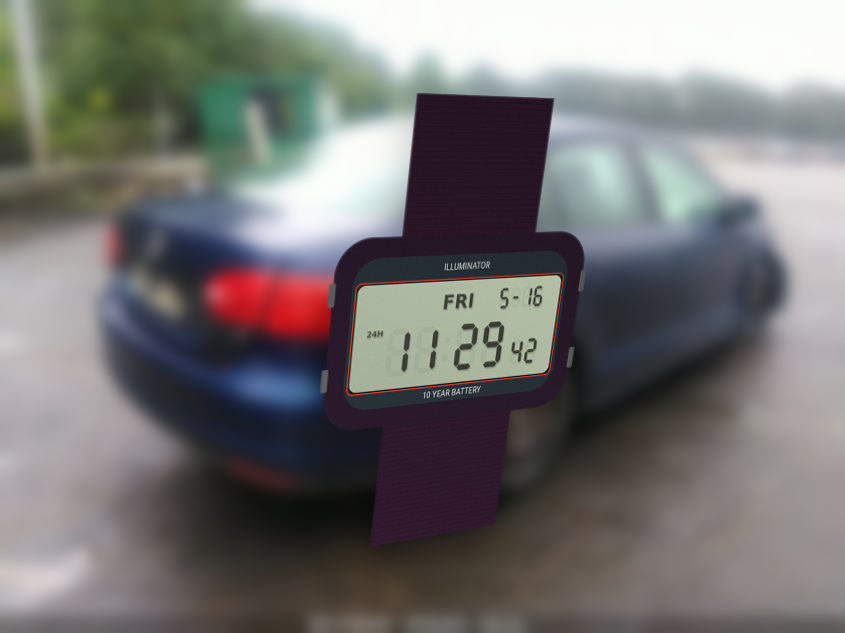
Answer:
11.29.42
